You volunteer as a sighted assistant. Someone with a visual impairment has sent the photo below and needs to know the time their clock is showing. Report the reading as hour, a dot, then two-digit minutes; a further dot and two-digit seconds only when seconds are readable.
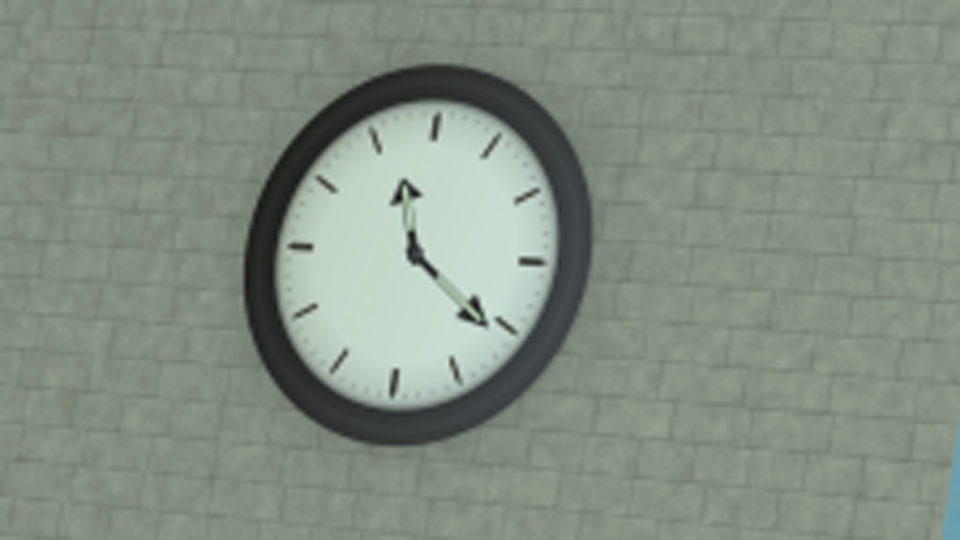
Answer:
11.21
